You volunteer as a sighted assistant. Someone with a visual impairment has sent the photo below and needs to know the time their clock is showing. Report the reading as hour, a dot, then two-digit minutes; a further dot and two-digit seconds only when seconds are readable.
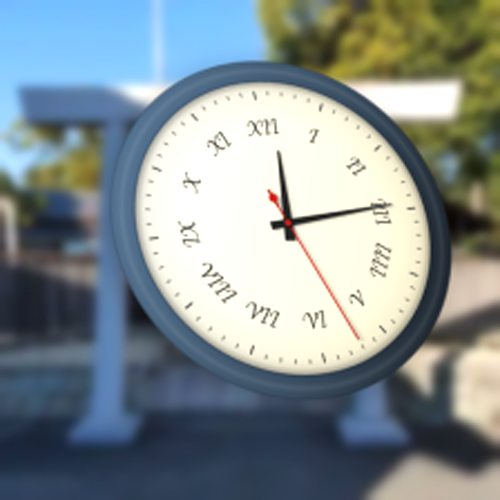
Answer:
12.14.27
